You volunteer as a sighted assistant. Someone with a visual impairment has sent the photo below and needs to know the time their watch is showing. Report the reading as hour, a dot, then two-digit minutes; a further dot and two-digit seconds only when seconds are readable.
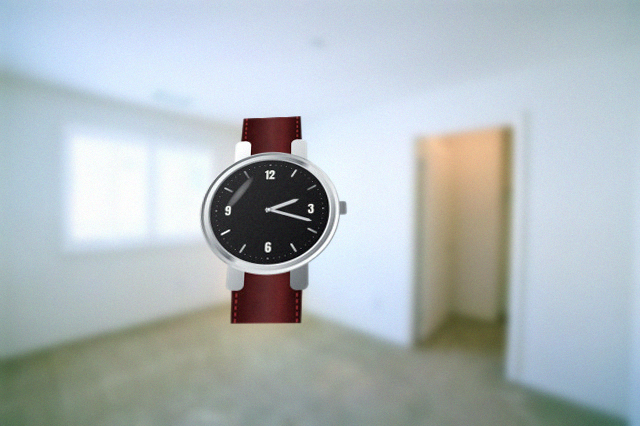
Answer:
2.18
